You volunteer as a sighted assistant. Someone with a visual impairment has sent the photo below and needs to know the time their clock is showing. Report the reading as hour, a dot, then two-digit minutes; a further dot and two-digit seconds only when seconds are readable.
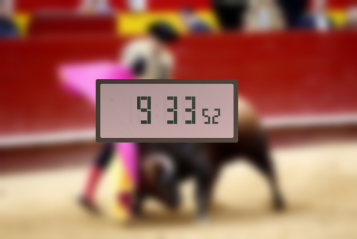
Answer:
9.33.52
